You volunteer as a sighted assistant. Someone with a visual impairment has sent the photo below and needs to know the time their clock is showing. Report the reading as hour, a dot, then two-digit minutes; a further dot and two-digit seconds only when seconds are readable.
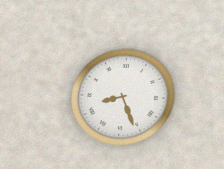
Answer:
8.26
